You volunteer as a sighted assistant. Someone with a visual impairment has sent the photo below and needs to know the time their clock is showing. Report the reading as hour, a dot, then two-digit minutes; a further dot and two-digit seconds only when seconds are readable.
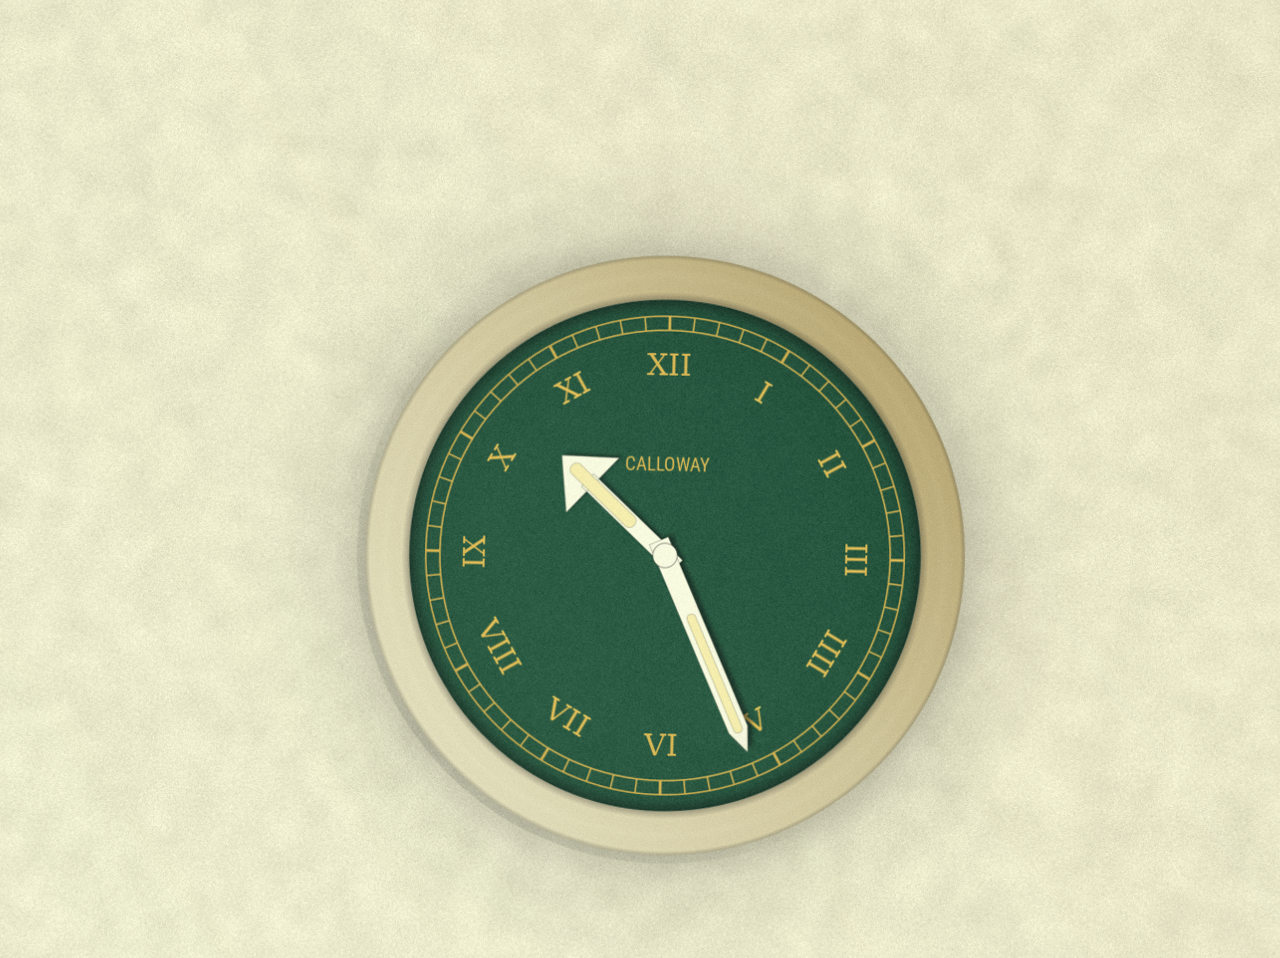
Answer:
10.26
